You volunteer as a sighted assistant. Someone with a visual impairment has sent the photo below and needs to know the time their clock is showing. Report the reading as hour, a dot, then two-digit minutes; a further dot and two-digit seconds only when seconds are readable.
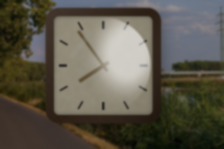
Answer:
7.54
